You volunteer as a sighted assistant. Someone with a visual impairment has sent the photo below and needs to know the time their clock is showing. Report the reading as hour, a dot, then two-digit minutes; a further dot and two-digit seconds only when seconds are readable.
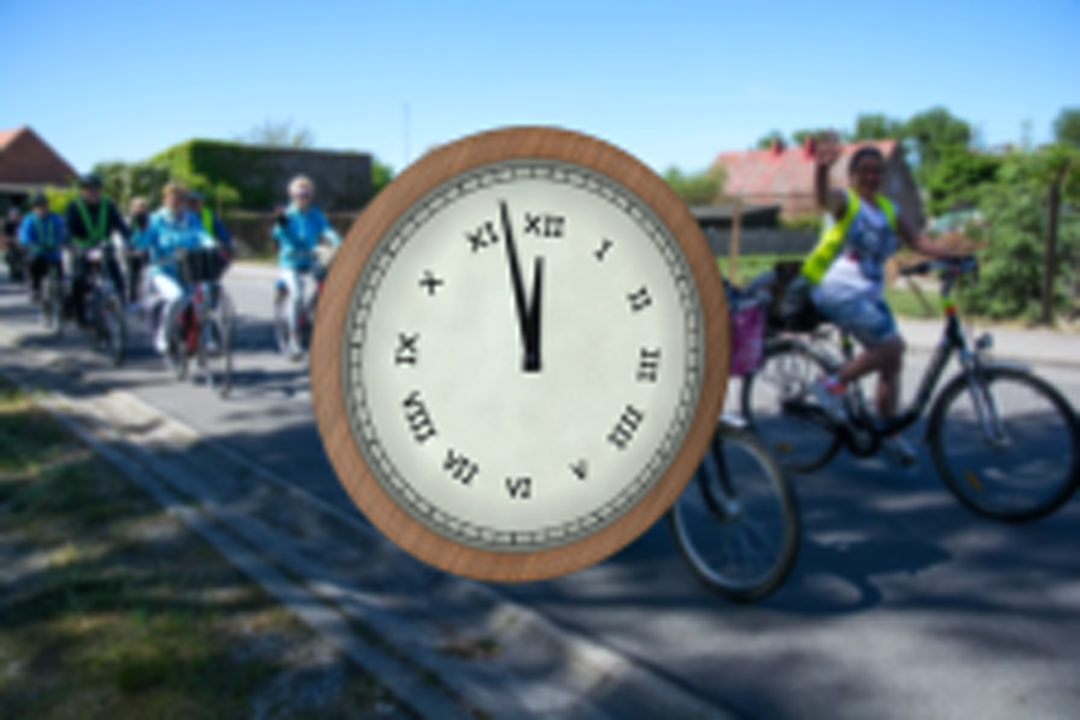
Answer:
11.57
